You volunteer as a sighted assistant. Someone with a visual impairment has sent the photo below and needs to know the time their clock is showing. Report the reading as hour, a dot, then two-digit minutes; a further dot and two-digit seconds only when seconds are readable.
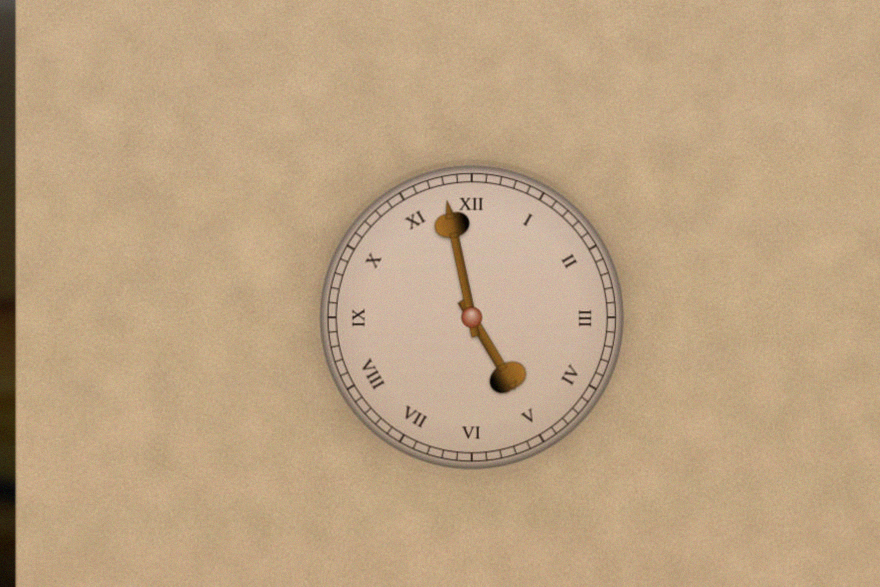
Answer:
4.58
